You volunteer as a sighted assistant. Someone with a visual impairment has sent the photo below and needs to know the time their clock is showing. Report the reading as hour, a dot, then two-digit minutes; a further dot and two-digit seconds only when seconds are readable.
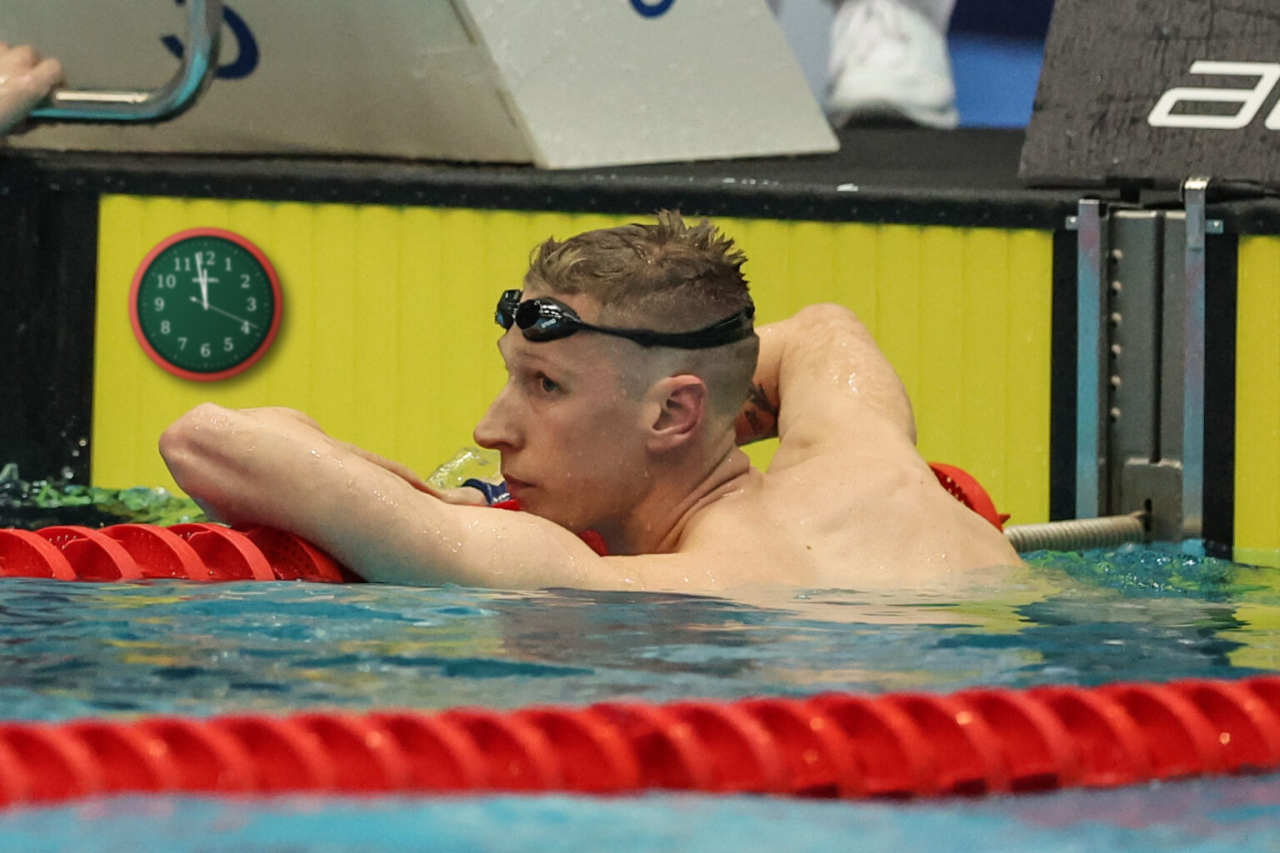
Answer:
11.58.19
